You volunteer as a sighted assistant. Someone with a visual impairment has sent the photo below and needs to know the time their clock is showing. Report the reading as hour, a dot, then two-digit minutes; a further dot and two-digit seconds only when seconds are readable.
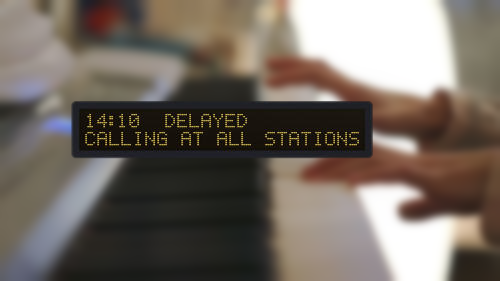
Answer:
14.10
